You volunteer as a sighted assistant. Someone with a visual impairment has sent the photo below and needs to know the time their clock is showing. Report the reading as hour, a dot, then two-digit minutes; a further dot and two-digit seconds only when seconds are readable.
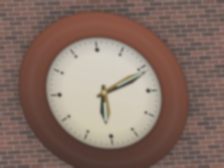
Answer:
6.11
